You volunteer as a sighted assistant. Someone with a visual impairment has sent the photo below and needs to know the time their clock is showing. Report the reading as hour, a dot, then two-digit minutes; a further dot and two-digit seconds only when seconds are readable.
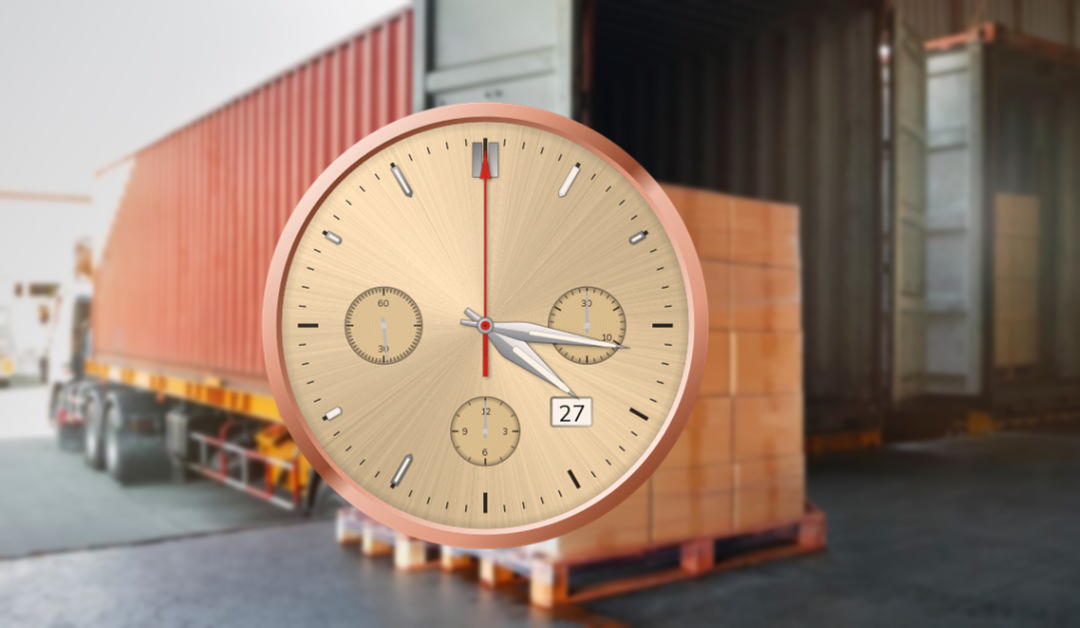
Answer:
4.16.29
